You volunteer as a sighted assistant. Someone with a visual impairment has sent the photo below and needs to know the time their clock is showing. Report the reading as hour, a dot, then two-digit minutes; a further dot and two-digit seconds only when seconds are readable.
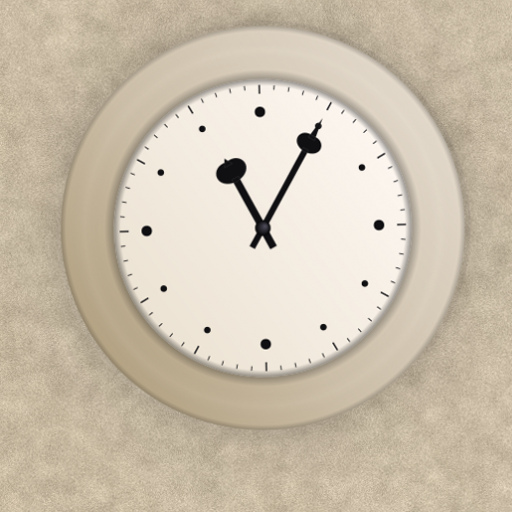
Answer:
11.05
